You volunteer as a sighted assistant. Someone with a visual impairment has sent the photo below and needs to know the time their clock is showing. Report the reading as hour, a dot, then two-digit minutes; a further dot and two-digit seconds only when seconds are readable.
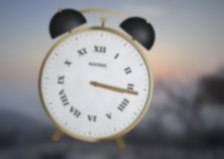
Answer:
3.16
